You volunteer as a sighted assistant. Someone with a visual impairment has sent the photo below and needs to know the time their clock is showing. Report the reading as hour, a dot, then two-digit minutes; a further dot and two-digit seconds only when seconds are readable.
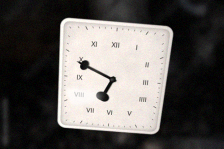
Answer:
6.49
